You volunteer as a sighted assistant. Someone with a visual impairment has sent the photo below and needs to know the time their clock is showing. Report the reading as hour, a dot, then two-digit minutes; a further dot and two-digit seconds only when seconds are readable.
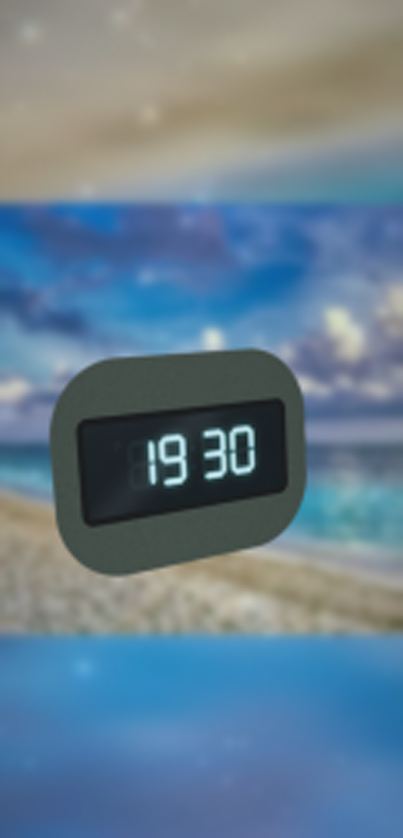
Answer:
19.30
